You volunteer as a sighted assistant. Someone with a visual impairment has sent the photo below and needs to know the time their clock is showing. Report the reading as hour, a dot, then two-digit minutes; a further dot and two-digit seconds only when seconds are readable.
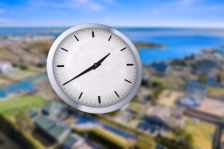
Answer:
1.40
